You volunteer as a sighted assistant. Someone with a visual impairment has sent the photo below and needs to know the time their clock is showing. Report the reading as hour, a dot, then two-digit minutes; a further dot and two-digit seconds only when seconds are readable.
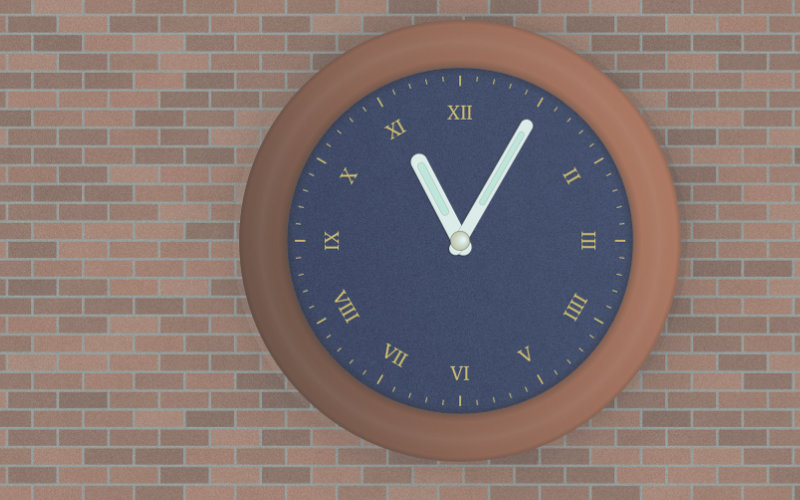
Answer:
11.05
